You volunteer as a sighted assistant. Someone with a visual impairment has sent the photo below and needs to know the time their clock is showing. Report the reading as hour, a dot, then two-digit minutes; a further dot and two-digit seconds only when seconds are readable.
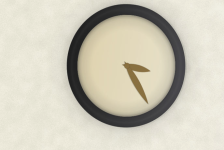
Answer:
3.25
